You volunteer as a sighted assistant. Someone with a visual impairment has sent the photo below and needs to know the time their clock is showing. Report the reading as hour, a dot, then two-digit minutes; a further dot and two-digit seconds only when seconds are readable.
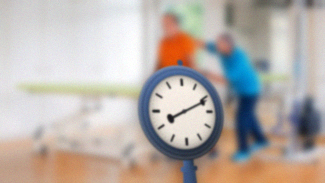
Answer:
8.11
